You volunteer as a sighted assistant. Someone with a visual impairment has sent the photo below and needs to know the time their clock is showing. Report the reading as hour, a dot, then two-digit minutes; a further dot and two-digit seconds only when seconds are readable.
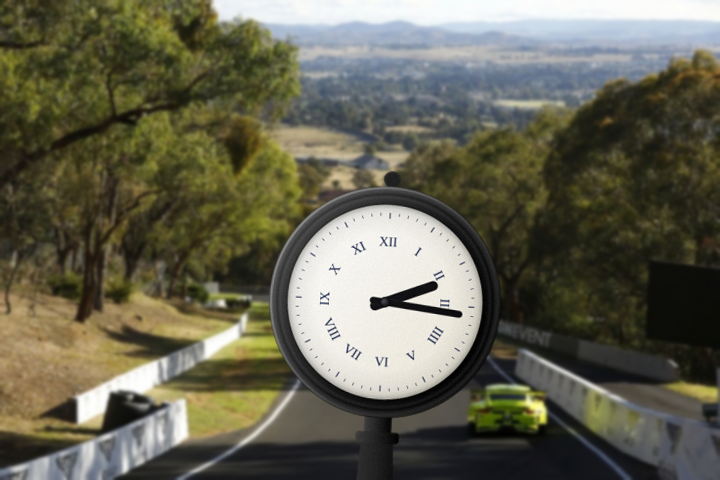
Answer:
2.16
